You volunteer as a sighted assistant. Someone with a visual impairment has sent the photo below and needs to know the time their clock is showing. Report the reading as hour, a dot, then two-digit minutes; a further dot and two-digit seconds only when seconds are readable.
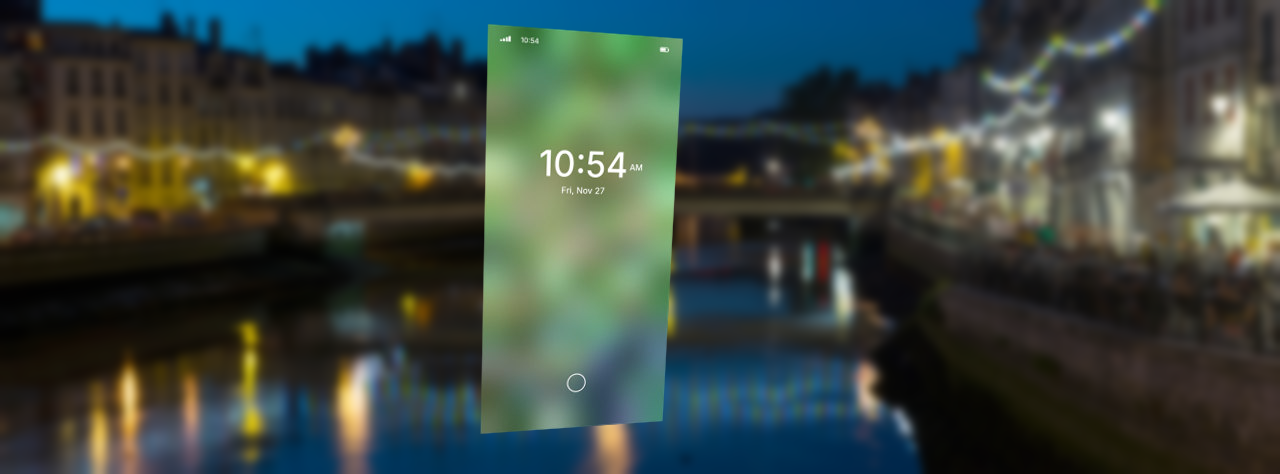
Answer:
10.54
